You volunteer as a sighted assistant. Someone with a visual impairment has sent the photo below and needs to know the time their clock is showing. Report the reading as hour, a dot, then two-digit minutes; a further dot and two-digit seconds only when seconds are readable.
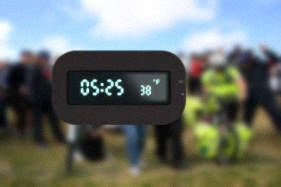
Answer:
5.25
